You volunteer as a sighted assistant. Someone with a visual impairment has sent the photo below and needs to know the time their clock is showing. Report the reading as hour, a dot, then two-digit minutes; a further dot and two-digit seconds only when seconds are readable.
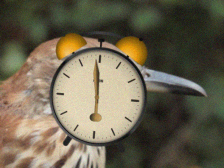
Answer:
5.59
